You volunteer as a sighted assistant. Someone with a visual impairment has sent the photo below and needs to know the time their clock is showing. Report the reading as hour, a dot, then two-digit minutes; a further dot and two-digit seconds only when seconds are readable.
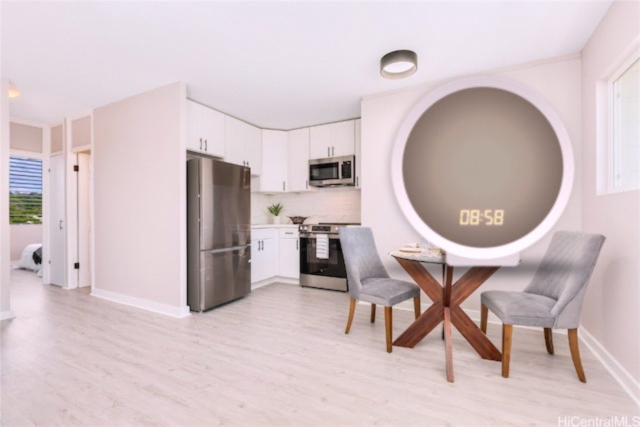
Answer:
8.58
